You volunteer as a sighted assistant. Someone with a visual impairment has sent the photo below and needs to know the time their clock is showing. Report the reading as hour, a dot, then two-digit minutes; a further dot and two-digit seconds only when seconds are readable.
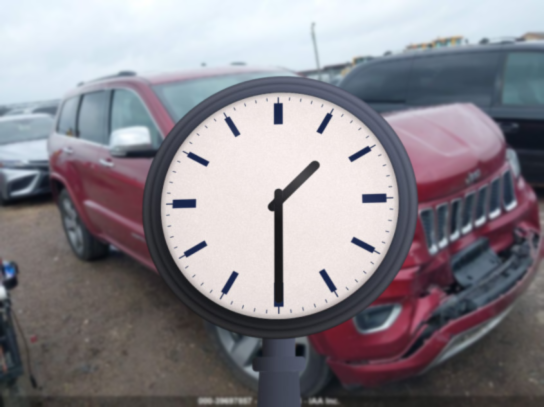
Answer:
1.30
